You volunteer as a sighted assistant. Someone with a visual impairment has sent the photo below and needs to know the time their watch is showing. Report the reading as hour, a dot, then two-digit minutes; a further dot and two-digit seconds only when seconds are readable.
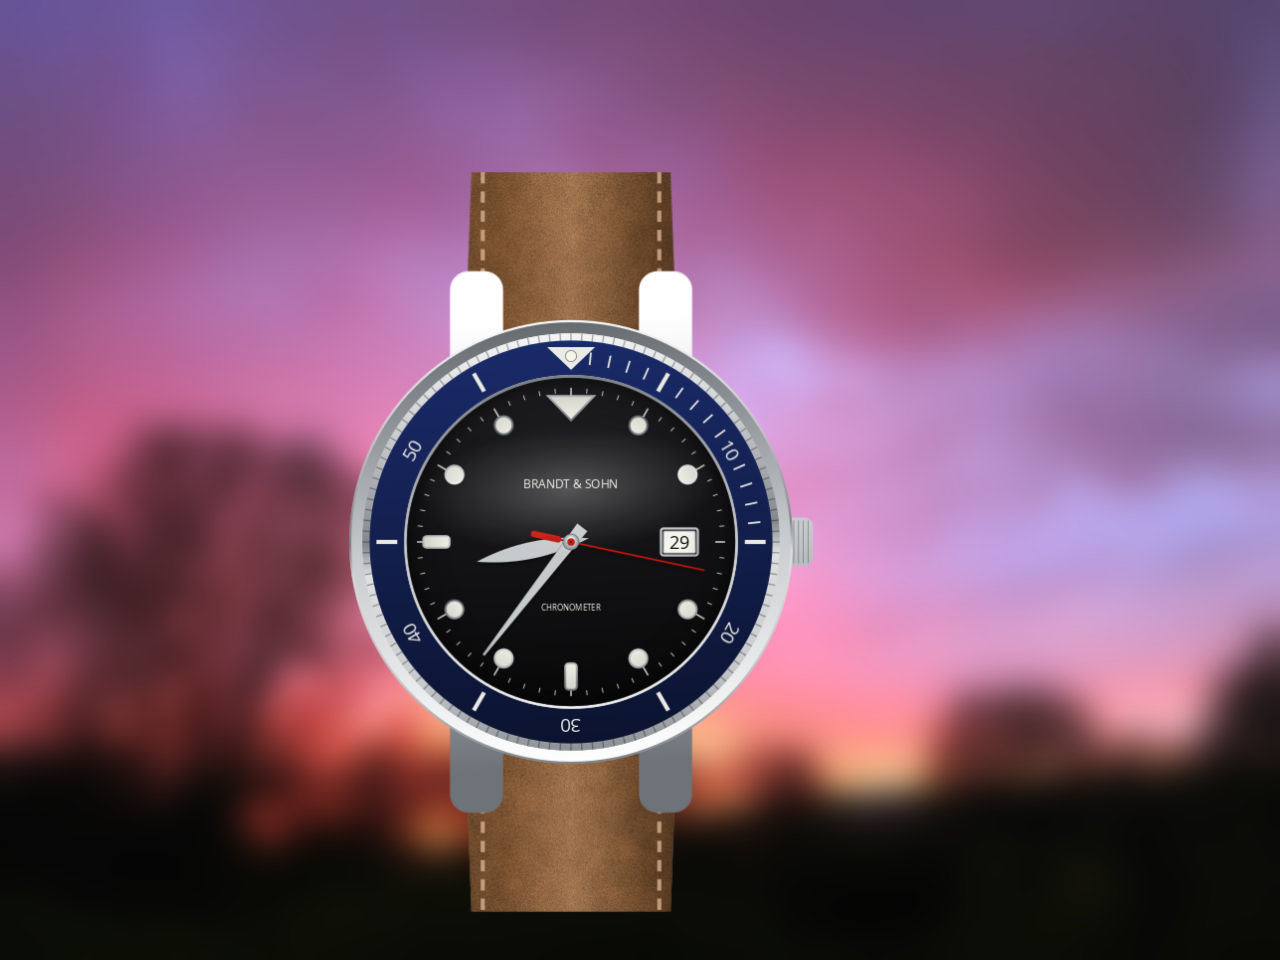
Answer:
8.36.17
